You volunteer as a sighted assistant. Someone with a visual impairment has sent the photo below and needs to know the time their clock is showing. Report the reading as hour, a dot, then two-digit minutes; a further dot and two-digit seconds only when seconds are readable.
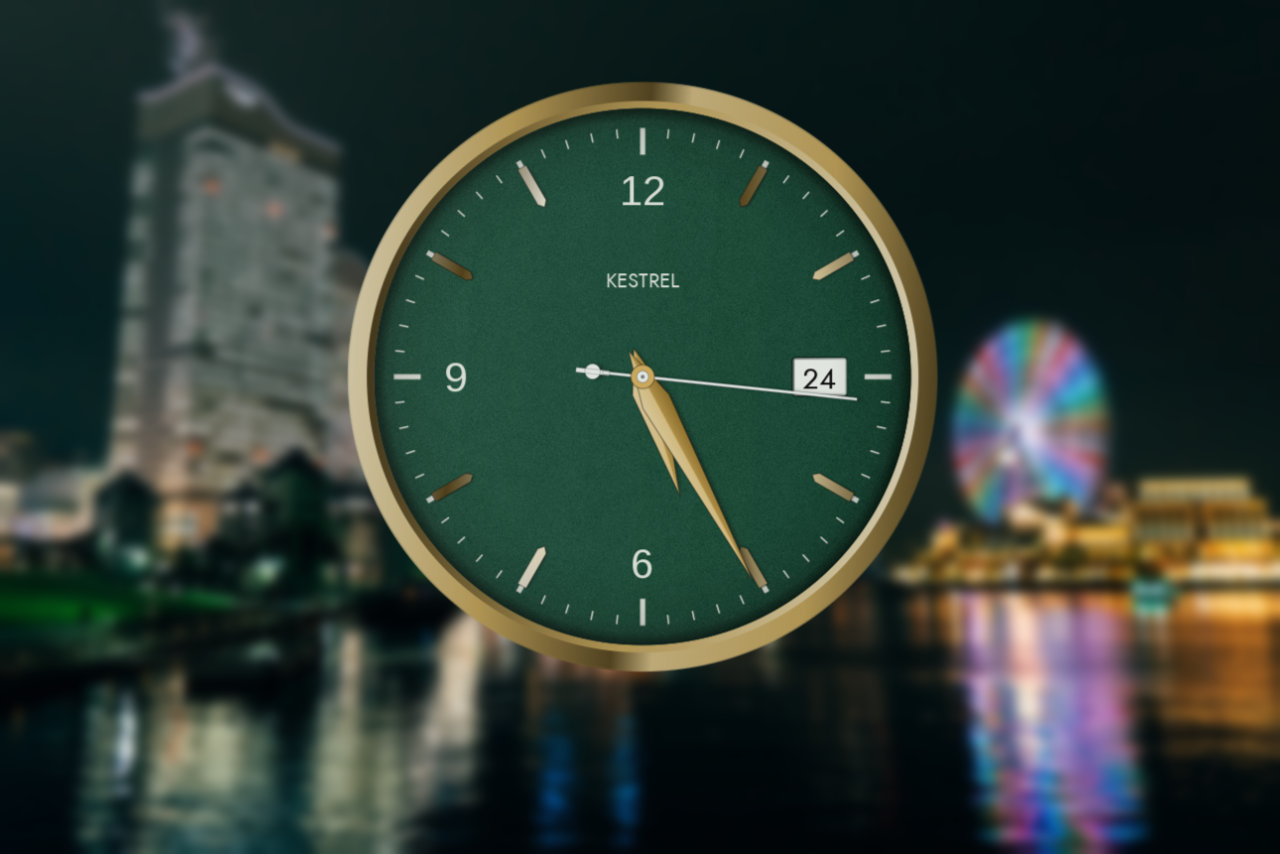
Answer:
5.25.16
